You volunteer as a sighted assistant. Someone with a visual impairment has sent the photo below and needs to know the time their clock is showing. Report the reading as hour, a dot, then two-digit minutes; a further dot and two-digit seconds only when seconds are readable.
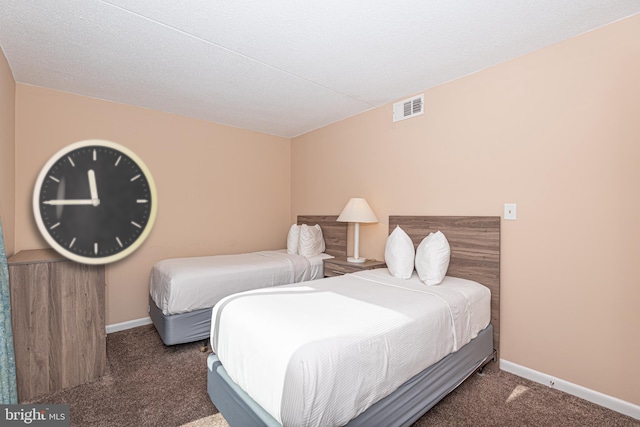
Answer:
11.45
